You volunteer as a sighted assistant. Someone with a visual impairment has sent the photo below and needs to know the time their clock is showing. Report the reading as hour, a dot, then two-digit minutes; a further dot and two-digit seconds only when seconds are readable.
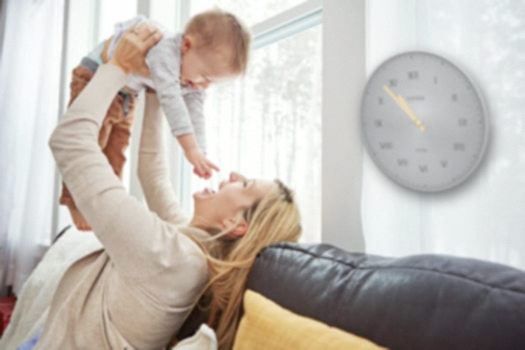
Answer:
10.53
